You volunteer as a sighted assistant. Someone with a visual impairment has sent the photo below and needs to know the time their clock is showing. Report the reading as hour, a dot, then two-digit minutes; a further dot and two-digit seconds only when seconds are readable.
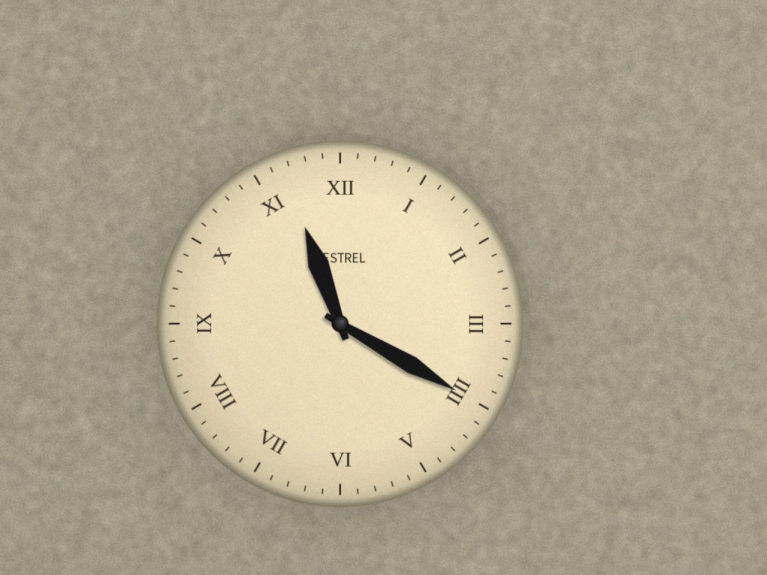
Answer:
11.20
